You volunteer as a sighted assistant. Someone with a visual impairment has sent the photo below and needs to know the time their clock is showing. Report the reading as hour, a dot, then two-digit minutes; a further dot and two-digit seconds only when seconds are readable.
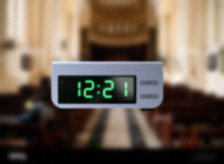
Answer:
12.21
